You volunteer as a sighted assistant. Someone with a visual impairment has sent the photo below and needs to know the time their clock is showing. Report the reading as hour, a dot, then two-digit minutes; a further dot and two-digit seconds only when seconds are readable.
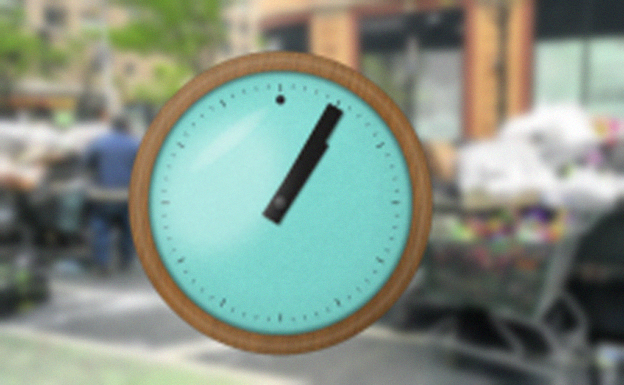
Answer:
1.05
